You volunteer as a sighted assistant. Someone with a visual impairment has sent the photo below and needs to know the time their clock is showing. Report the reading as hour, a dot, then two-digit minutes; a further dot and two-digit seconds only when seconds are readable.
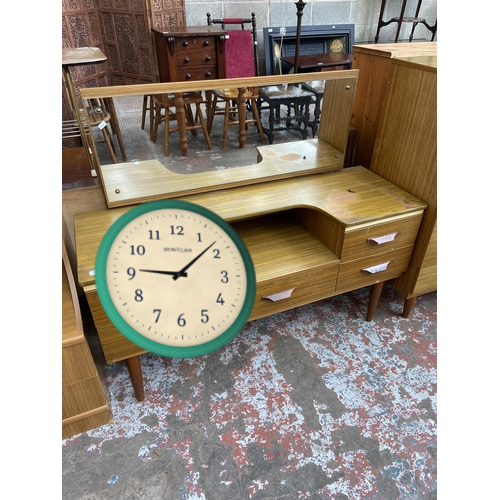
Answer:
9.08
